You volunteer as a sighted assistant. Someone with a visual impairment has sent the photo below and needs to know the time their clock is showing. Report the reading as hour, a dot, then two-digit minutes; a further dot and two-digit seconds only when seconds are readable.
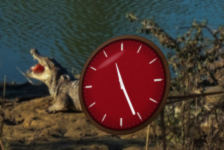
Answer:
11.26
